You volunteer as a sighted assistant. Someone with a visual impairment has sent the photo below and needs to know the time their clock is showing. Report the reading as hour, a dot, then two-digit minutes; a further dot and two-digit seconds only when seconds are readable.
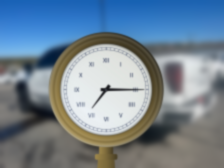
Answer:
7.15
